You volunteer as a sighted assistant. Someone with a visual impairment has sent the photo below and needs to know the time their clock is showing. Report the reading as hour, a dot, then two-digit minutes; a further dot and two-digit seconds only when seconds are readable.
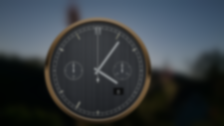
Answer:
4.06
